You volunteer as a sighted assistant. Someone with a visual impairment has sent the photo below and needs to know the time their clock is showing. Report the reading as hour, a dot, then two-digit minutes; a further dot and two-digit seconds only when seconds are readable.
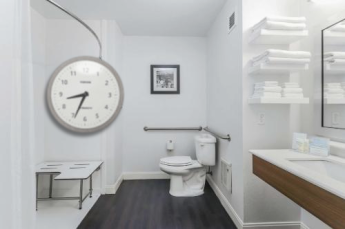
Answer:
8.34
